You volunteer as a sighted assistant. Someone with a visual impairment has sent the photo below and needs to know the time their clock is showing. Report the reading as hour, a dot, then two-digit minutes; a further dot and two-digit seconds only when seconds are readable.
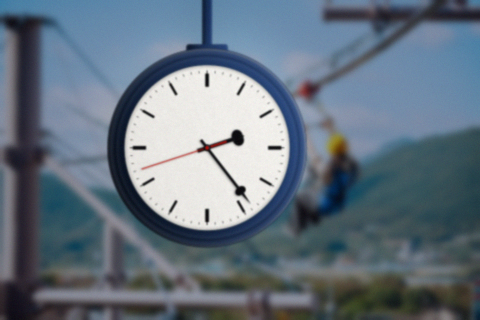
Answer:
2.23.42
